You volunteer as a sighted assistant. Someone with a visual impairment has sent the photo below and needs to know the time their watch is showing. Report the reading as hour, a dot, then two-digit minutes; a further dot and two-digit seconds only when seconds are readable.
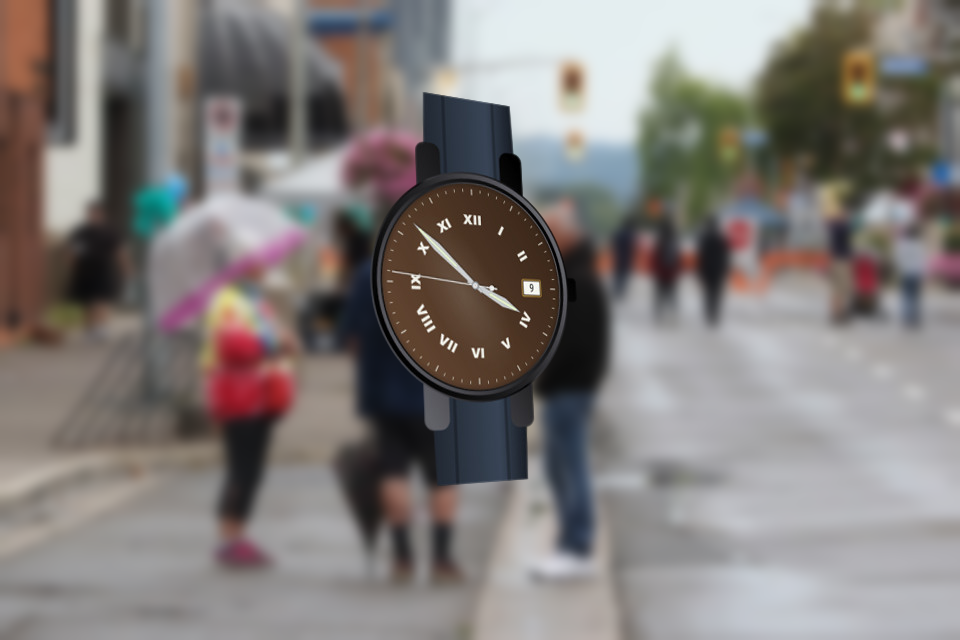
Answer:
3.51.46
